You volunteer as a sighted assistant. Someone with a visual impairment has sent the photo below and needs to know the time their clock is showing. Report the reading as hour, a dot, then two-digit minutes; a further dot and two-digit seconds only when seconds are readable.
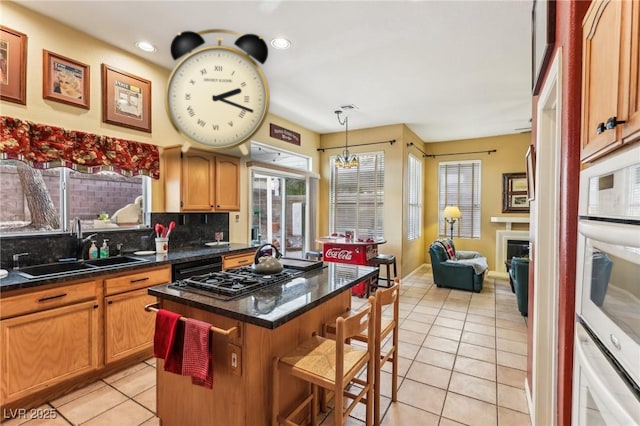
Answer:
2.18
